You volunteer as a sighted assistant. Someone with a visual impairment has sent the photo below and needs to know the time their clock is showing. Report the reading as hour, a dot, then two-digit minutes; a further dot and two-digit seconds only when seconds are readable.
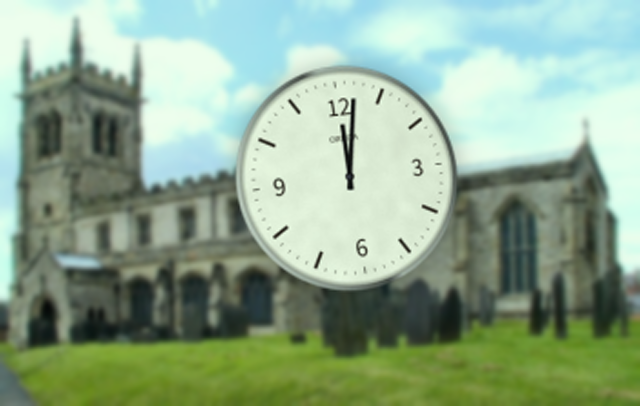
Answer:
12.02
